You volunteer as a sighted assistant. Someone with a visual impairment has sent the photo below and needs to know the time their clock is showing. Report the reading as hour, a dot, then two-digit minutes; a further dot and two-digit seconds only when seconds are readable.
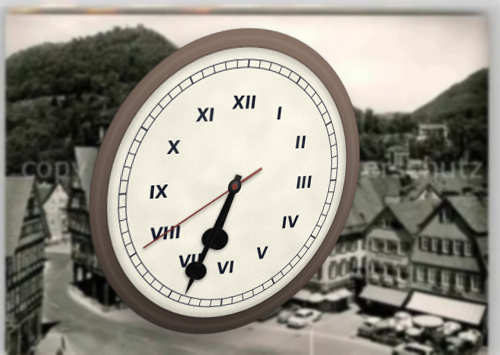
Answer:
6.33.40
